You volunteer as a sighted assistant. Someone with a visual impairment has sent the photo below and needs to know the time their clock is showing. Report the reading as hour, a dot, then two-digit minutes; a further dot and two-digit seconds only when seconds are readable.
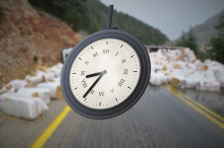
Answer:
8.36
